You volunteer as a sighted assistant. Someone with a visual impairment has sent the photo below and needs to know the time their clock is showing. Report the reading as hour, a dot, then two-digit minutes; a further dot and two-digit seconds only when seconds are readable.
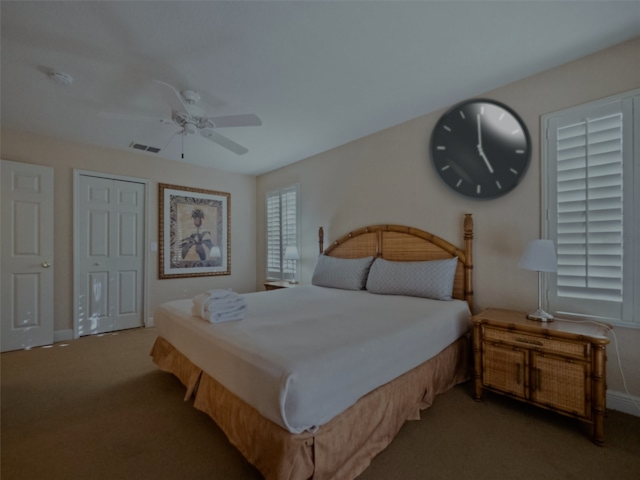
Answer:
4.59
